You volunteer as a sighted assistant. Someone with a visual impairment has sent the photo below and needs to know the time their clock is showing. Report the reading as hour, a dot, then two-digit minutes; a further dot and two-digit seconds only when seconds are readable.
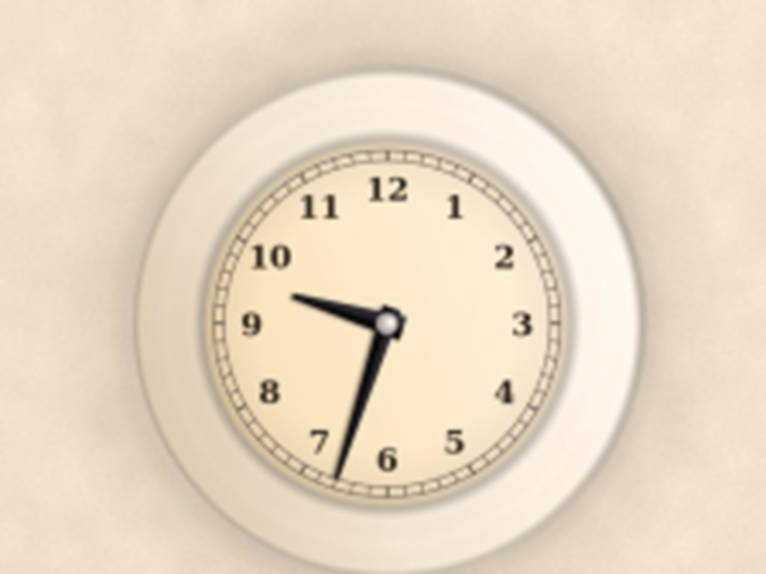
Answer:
9.33
